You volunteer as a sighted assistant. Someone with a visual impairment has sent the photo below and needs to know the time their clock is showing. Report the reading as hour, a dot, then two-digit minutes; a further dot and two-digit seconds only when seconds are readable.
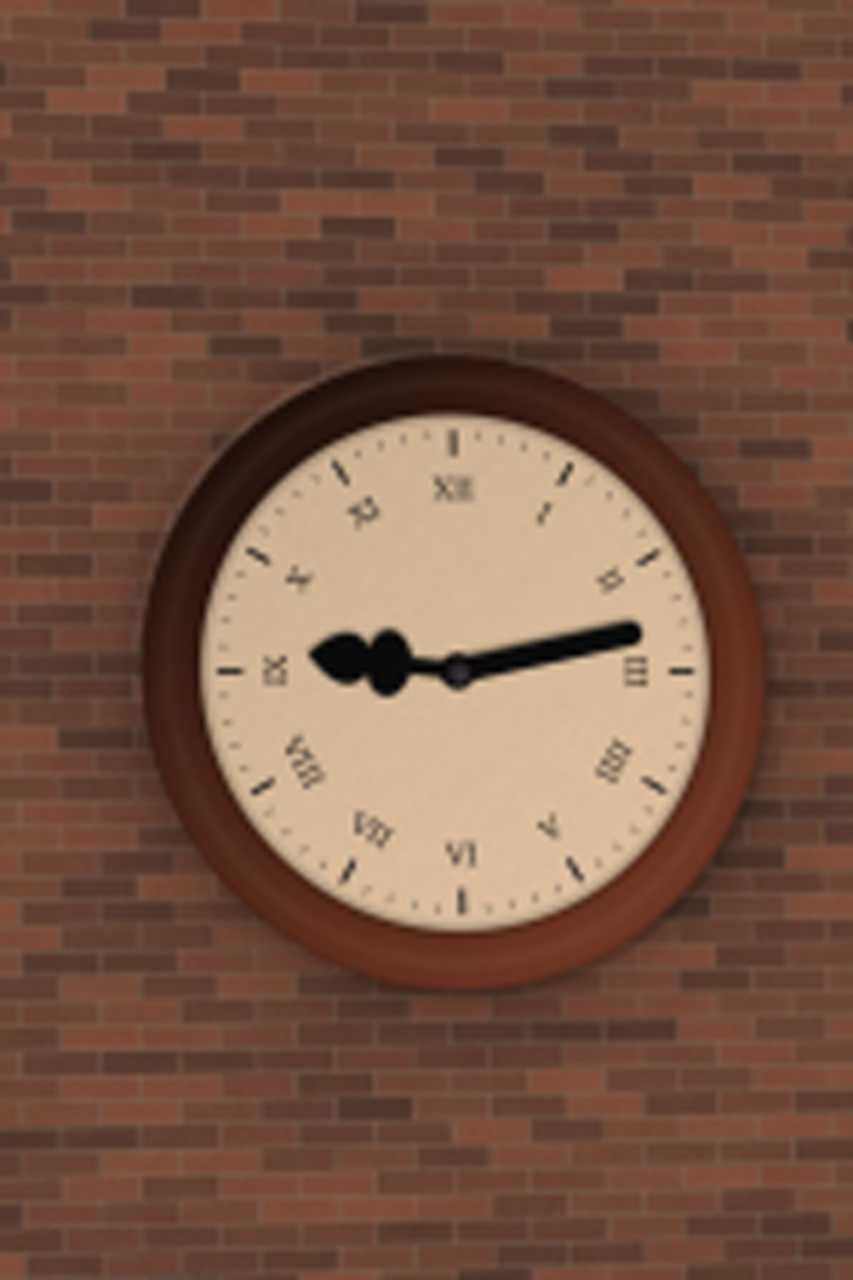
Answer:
9.13
